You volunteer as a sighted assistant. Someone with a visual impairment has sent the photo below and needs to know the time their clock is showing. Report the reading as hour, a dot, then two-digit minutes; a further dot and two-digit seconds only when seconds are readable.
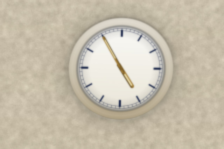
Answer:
4.55
